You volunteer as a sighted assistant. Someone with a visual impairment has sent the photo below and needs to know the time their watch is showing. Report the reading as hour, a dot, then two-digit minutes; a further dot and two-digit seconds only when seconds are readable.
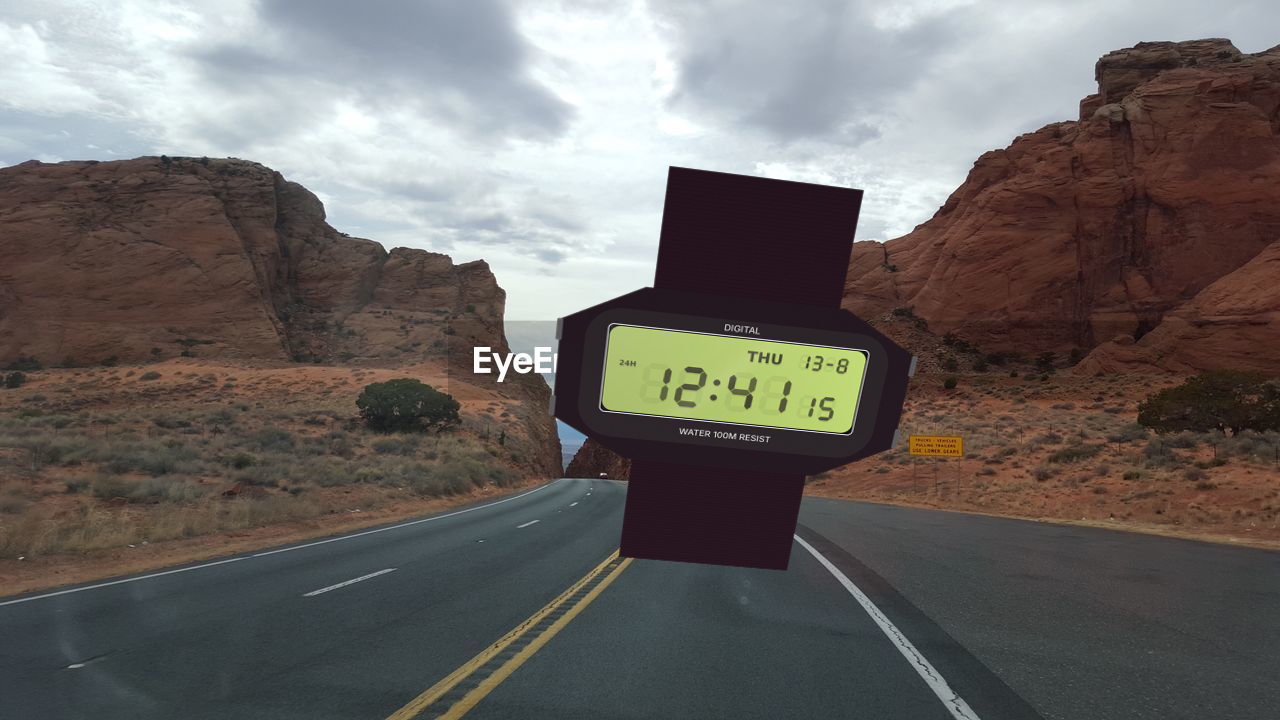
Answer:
12.41.15
